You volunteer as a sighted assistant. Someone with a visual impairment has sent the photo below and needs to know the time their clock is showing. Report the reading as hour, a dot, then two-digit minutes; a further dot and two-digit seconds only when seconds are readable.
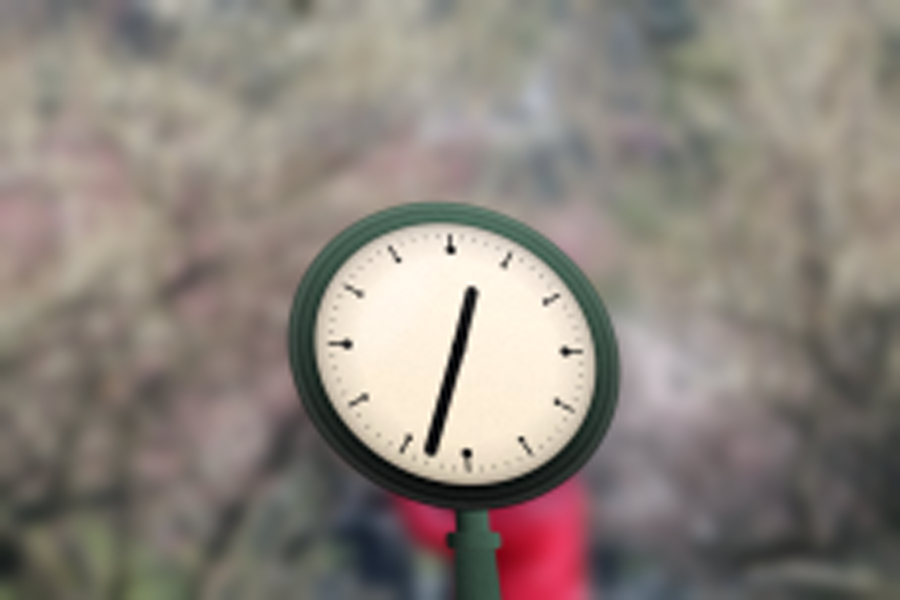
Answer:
12.33
